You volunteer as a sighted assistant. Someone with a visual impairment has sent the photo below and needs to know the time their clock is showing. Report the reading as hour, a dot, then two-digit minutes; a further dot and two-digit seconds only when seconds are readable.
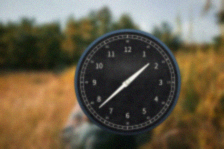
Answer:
1.38
